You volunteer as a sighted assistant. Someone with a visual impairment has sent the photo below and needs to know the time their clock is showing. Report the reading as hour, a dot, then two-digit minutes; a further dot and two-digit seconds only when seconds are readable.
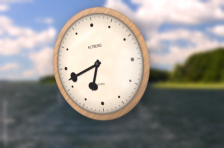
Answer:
6.42
